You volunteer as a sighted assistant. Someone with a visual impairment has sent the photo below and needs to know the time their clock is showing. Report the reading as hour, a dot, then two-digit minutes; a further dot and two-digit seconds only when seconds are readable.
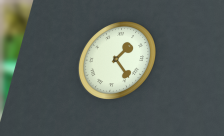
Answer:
1.23
